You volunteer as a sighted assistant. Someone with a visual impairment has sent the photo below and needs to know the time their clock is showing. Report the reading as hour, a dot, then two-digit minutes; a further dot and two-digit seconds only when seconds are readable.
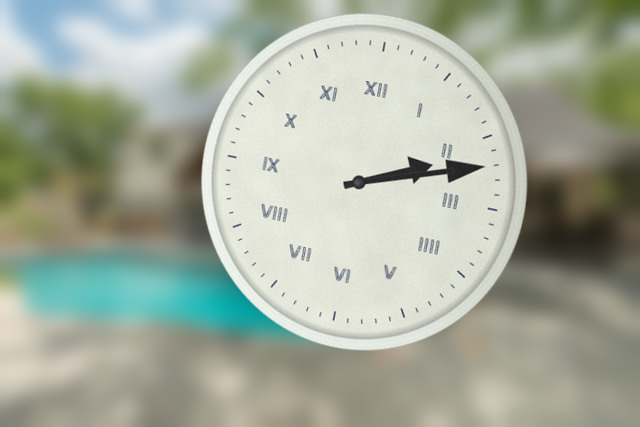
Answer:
2.12
